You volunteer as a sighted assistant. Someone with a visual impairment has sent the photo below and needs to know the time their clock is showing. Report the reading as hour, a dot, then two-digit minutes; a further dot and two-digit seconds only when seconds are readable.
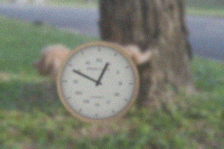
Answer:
12.49
